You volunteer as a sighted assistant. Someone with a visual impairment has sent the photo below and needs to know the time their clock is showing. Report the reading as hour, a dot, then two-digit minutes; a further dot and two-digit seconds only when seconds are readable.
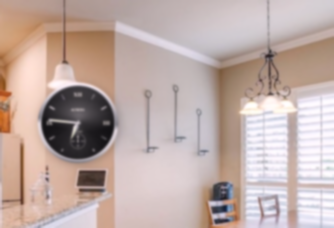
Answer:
6.46
